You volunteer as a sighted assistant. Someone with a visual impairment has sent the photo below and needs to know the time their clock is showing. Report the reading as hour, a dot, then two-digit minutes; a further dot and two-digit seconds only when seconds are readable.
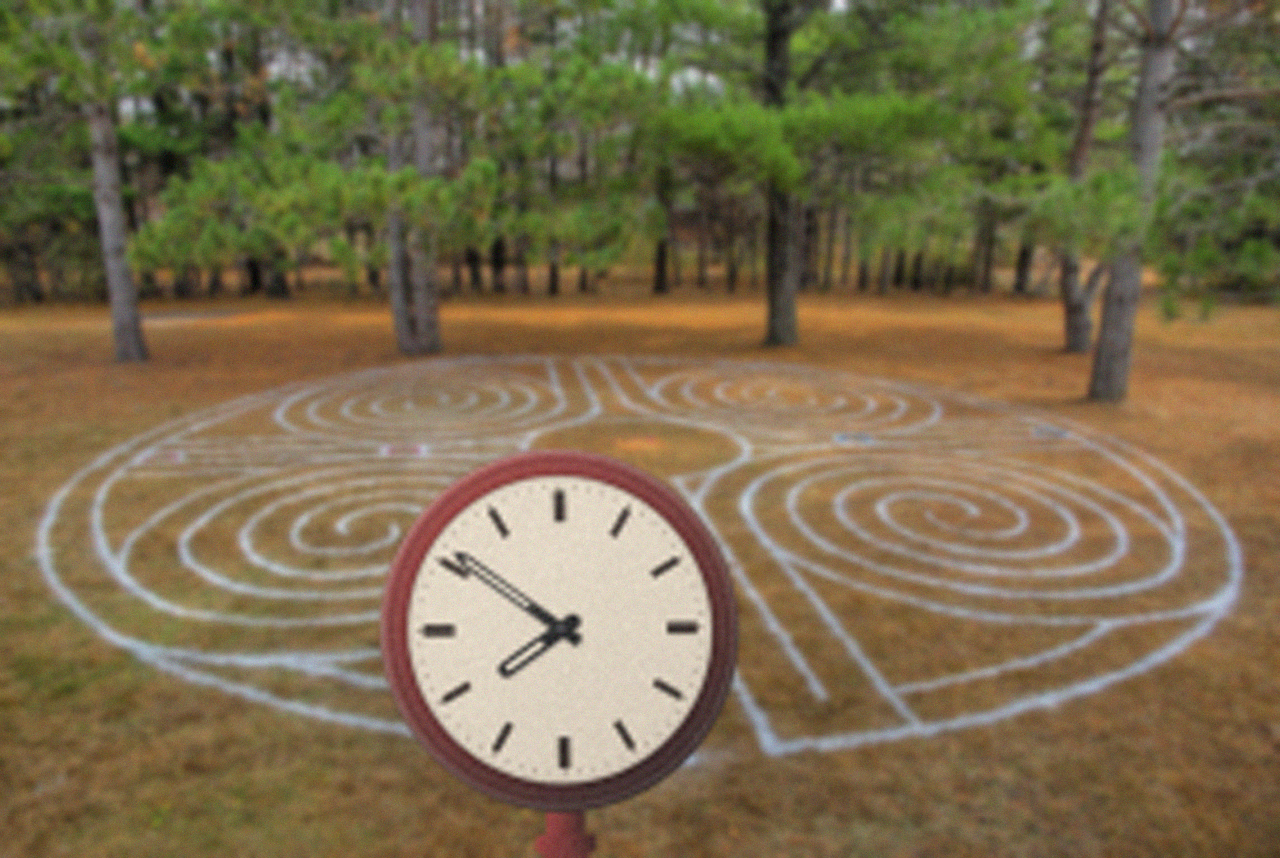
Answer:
7.51
